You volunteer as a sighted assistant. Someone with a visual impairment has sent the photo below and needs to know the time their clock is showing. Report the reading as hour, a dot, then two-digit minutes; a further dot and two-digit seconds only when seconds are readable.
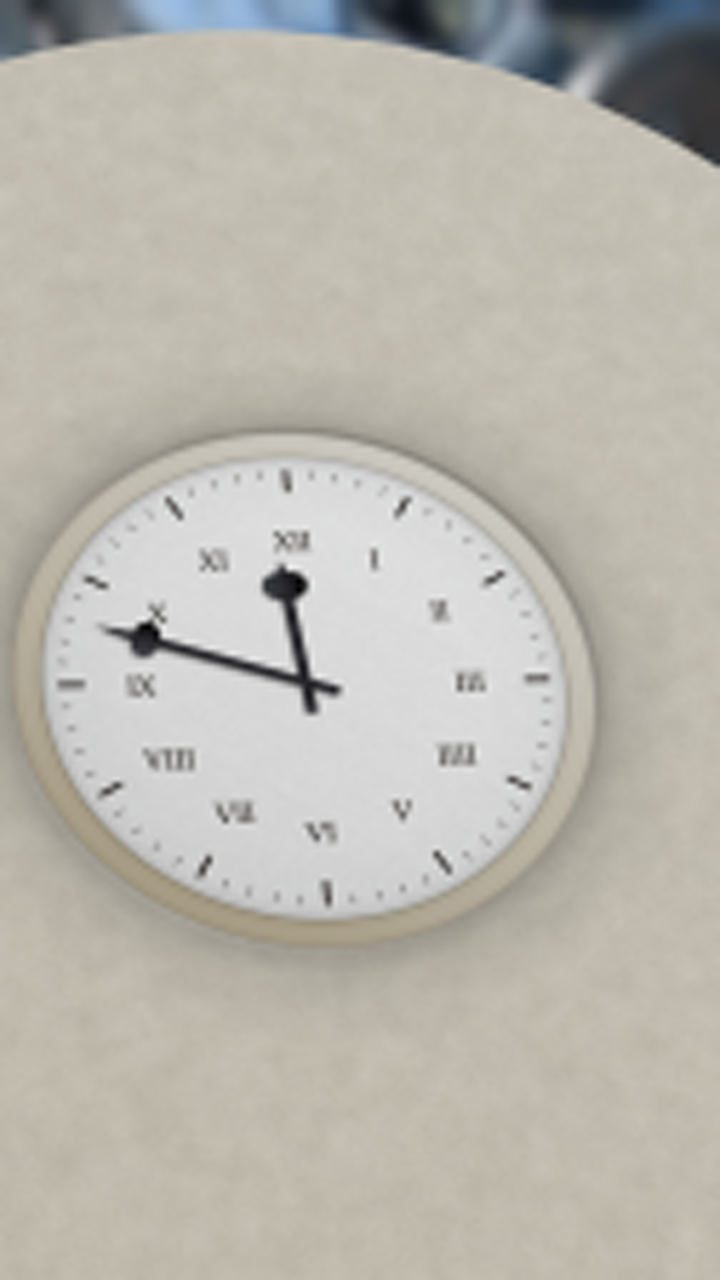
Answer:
11.48
